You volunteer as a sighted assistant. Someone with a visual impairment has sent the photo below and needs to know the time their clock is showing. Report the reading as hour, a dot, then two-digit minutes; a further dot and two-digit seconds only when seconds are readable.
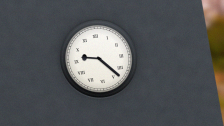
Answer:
9.23
